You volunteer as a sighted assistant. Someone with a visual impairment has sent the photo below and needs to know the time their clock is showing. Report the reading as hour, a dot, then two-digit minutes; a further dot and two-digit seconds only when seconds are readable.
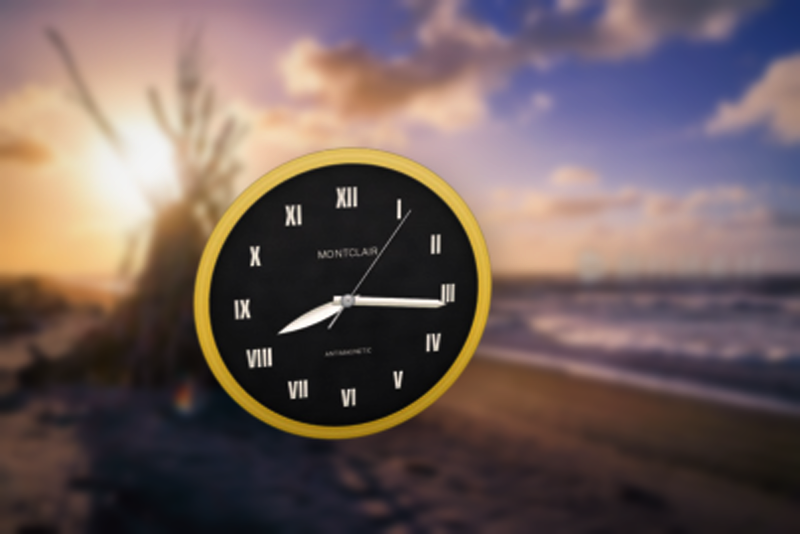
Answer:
8.16.06
